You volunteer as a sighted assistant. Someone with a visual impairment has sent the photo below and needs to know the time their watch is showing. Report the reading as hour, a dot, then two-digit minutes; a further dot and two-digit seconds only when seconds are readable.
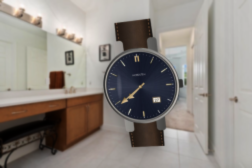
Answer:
7.39
